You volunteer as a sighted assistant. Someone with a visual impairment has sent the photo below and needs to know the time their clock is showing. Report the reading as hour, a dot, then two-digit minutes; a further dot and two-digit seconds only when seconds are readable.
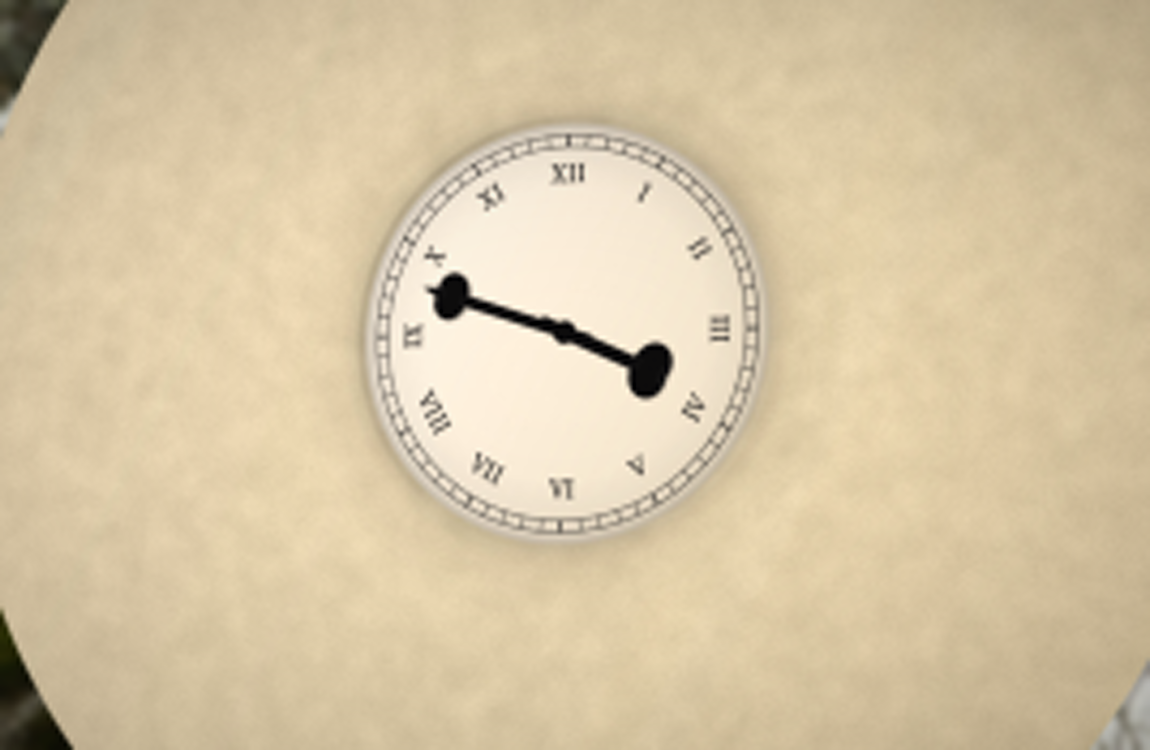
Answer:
3.48
